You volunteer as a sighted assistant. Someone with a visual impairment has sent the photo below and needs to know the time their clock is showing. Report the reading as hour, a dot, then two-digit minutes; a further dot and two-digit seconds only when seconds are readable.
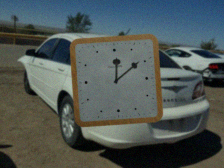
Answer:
12.09
